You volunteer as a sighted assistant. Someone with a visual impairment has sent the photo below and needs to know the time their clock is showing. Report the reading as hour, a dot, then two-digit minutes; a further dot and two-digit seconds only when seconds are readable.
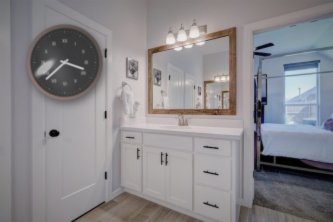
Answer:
3.38
